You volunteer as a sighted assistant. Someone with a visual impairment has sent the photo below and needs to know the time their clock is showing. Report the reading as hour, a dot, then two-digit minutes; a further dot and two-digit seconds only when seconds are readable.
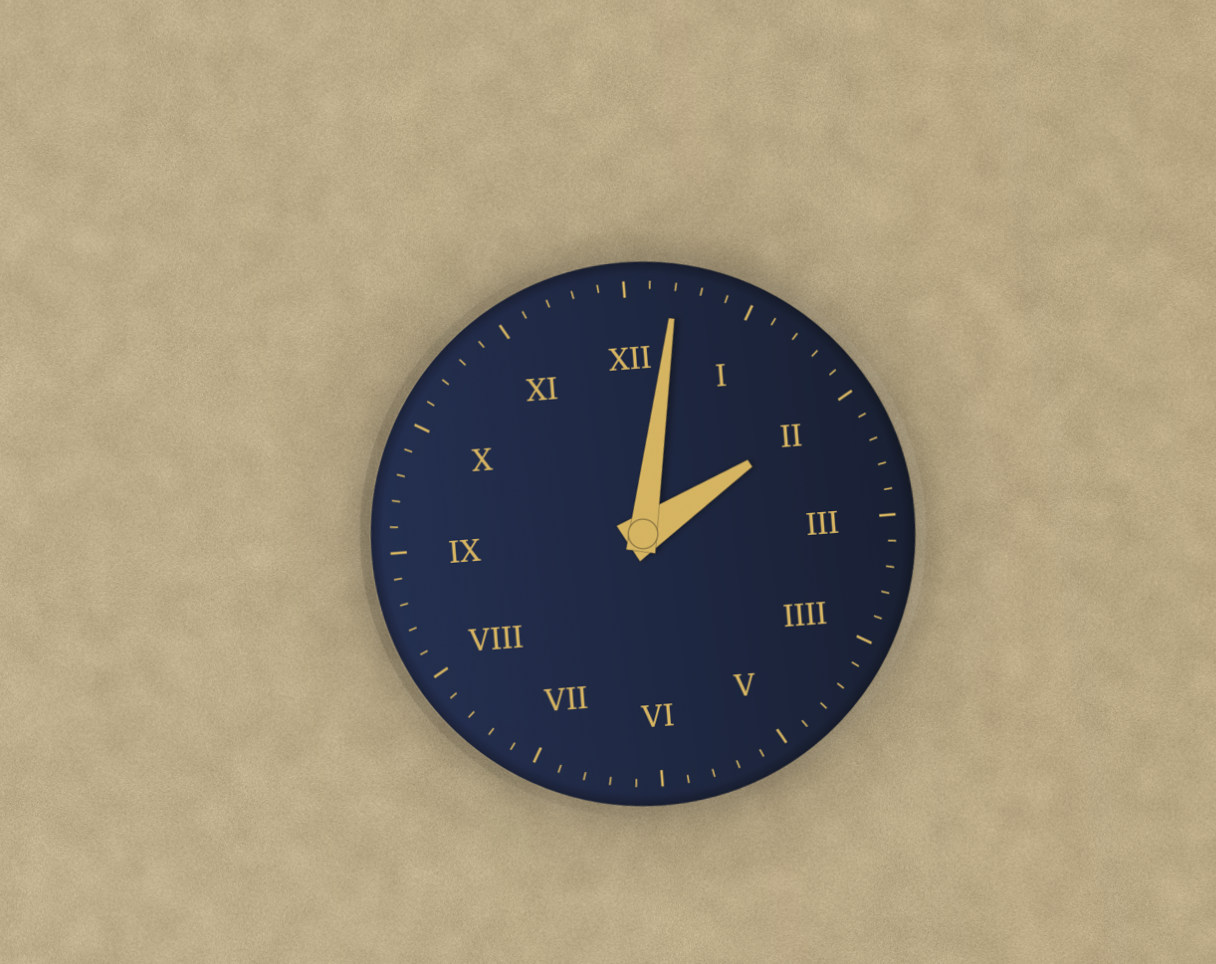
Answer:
2.02
